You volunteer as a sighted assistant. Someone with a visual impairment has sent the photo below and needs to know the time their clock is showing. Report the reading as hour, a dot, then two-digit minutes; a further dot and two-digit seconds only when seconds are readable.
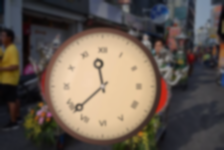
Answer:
11.38
